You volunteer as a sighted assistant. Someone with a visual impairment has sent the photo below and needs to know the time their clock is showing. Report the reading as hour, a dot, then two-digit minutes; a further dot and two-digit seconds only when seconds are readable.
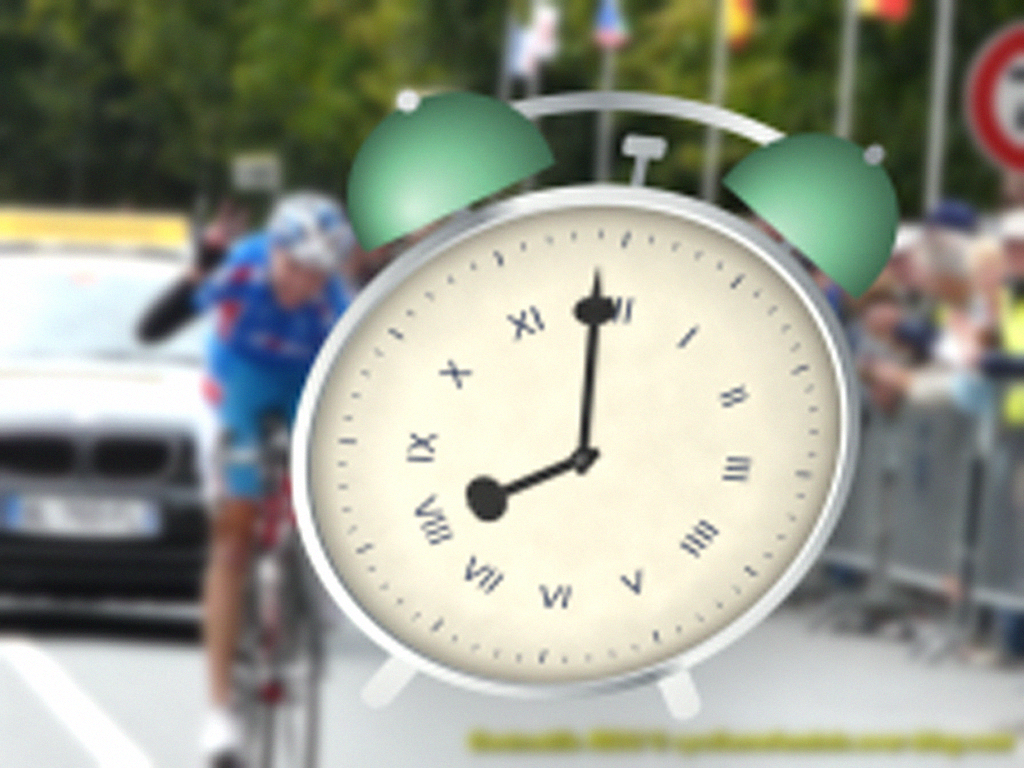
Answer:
7.59
